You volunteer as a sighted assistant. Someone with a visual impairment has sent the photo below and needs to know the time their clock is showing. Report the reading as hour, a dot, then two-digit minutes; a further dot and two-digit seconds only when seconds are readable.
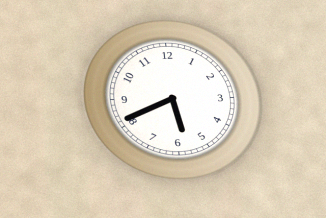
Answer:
5.41
